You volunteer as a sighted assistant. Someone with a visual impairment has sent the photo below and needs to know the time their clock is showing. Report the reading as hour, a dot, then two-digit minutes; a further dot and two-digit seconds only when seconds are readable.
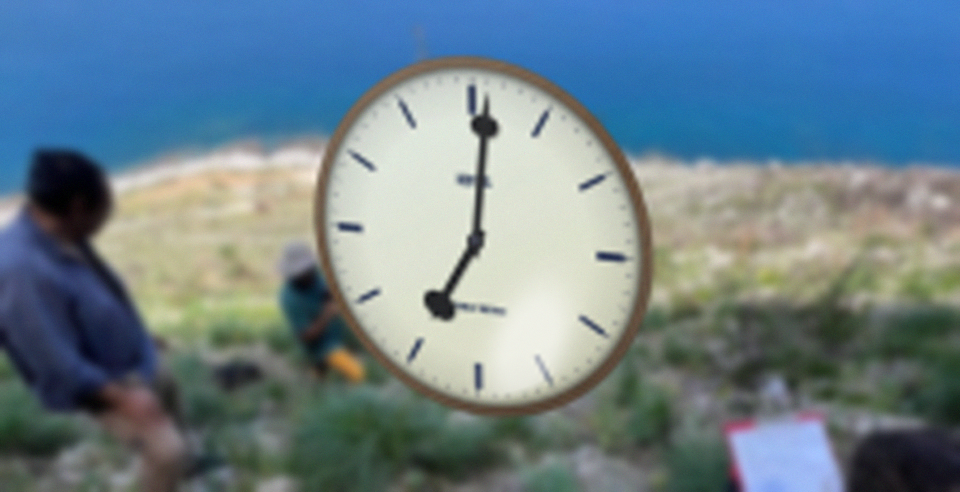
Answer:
7.01
